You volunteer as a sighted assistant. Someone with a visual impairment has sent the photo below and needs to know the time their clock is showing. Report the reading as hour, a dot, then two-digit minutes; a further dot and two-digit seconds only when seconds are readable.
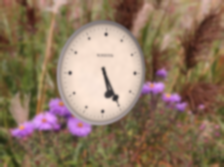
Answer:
5.25
